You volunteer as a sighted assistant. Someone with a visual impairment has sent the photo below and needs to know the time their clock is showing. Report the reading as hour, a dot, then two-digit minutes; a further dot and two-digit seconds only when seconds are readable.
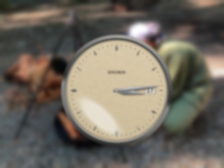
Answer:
3.14
